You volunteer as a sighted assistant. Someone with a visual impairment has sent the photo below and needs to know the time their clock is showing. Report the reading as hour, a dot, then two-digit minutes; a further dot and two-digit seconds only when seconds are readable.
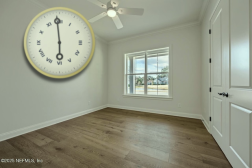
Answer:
5.59
